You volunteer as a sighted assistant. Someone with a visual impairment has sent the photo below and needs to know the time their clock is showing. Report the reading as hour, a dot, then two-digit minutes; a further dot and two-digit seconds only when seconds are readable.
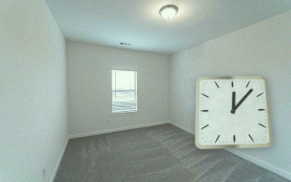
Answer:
12.07
